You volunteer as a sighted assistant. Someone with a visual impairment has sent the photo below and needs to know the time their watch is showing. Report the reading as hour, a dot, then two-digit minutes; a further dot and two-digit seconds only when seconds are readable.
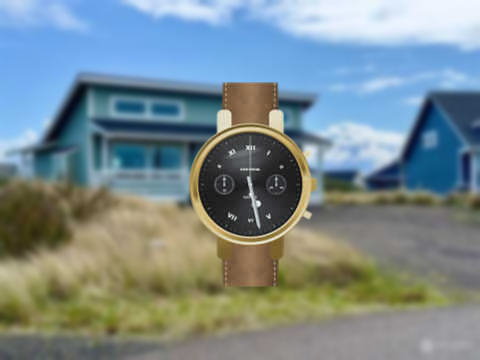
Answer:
5.28
